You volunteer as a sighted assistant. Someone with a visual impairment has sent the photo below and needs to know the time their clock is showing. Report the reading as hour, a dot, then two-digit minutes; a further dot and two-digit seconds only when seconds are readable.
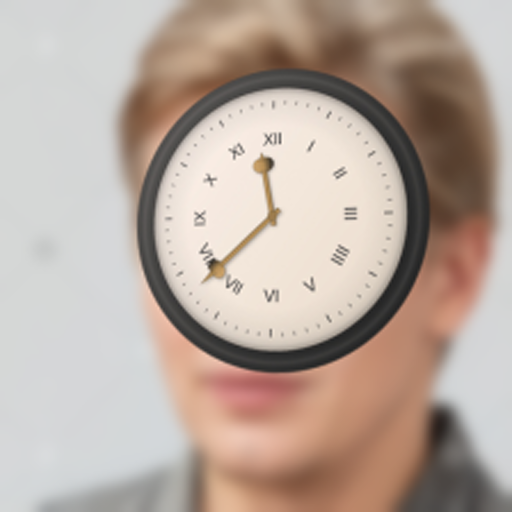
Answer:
11.38
